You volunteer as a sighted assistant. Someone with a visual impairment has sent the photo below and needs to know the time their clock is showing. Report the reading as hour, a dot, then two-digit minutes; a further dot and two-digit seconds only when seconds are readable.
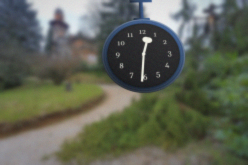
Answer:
12.31
